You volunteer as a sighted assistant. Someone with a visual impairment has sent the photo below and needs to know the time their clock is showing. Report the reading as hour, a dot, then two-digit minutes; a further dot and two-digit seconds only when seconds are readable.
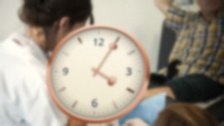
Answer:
4.05
